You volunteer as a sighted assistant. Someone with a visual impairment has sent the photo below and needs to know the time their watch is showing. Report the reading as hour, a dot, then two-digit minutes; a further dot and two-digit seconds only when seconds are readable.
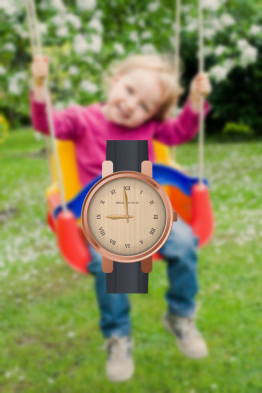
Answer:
8.59
